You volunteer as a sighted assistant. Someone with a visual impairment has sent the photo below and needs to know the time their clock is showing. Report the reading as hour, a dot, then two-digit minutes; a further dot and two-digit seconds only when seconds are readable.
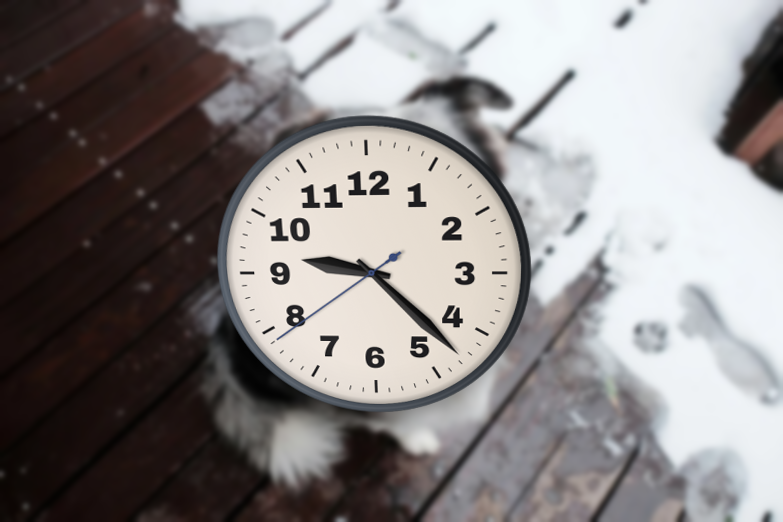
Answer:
9.22.39
